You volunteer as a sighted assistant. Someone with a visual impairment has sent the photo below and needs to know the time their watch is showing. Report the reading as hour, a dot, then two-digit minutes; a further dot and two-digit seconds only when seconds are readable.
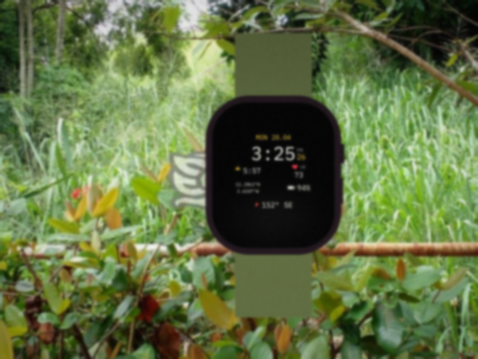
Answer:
3.25
